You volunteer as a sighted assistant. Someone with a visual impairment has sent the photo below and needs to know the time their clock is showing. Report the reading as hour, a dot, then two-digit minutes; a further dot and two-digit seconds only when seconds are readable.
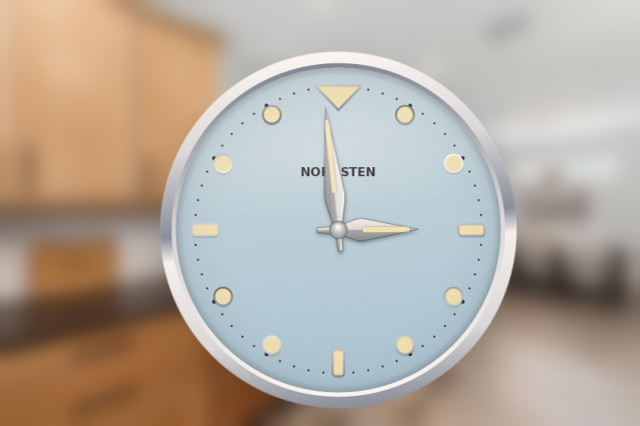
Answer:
2.59
